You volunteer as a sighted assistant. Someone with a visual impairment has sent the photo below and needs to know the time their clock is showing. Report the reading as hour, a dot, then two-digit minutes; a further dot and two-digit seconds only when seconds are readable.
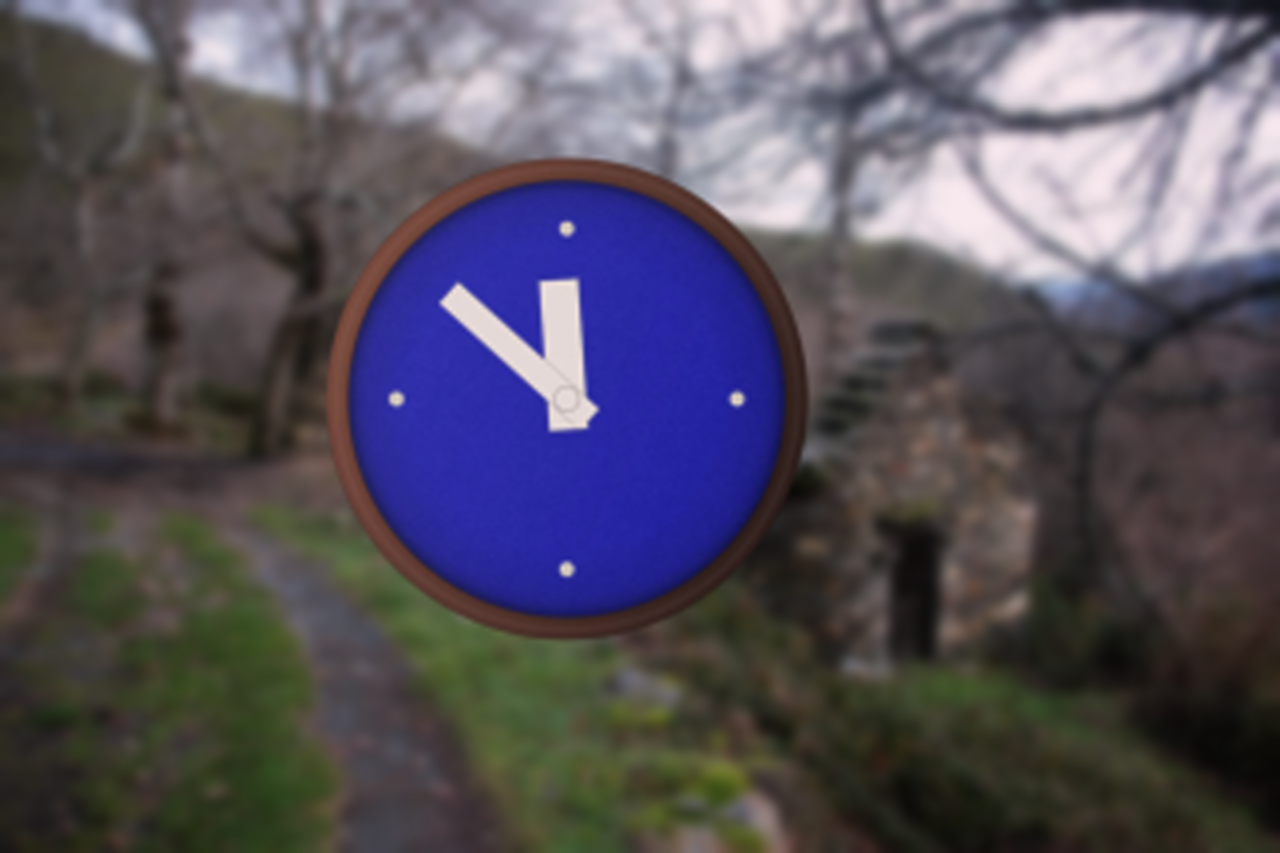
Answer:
11.52
